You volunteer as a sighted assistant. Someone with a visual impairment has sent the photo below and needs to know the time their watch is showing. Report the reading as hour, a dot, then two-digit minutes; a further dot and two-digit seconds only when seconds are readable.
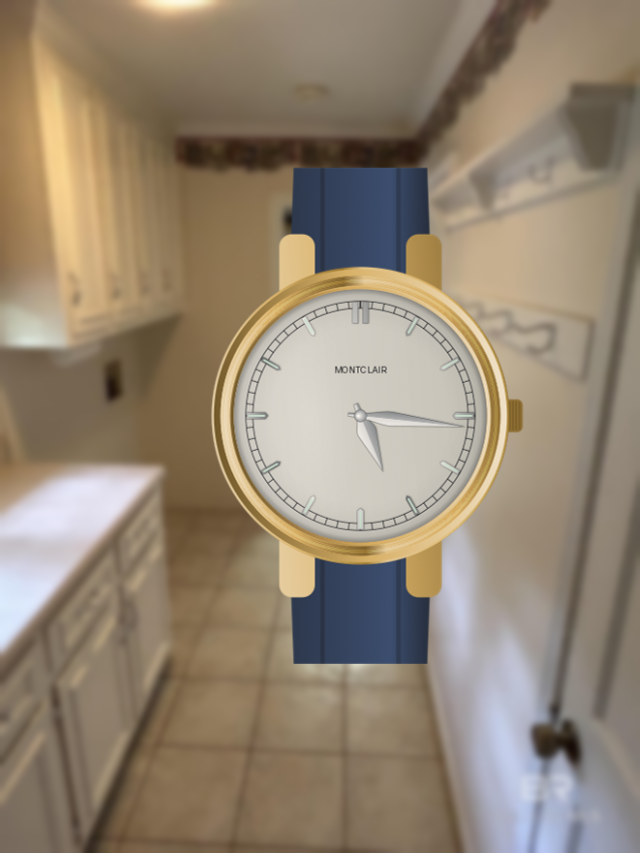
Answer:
5.16
